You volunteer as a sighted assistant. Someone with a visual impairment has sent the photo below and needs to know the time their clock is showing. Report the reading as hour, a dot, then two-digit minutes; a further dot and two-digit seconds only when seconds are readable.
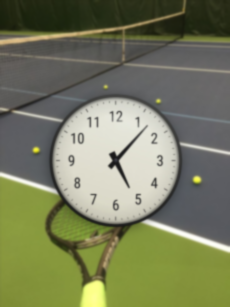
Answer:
5.07
